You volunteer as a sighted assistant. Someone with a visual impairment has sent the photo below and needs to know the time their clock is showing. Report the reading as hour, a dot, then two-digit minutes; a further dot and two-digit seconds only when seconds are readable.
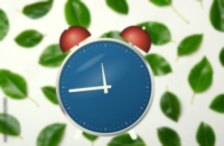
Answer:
11.44
